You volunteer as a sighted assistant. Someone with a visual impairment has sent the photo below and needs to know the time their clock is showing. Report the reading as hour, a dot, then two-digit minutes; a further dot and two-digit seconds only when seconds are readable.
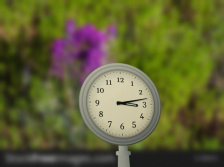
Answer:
3.13
